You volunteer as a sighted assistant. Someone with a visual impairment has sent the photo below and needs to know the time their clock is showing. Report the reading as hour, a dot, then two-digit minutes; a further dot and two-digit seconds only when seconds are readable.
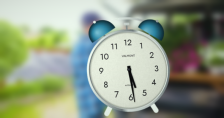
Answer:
5.29
